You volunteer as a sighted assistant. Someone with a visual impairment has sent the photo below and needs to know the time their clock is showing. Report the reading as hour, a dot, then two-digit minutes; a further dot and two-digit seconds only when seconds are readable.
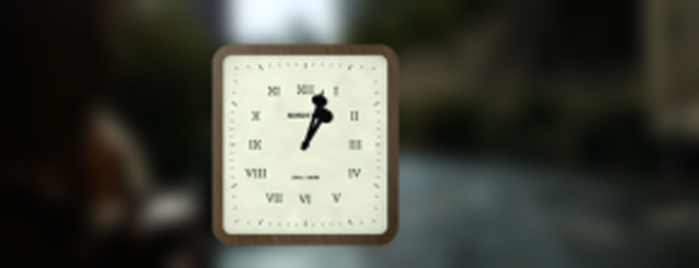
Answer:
1.03
